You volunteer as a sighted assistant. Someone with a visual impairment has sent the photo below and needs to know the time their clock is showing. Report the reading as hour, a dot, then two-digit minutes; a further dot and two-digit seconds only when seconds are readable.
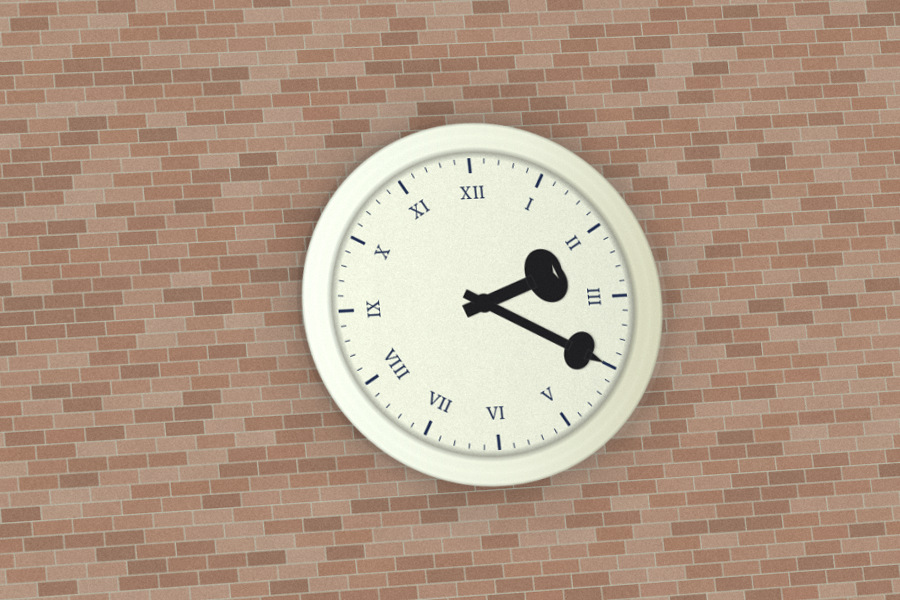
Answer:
2.20
